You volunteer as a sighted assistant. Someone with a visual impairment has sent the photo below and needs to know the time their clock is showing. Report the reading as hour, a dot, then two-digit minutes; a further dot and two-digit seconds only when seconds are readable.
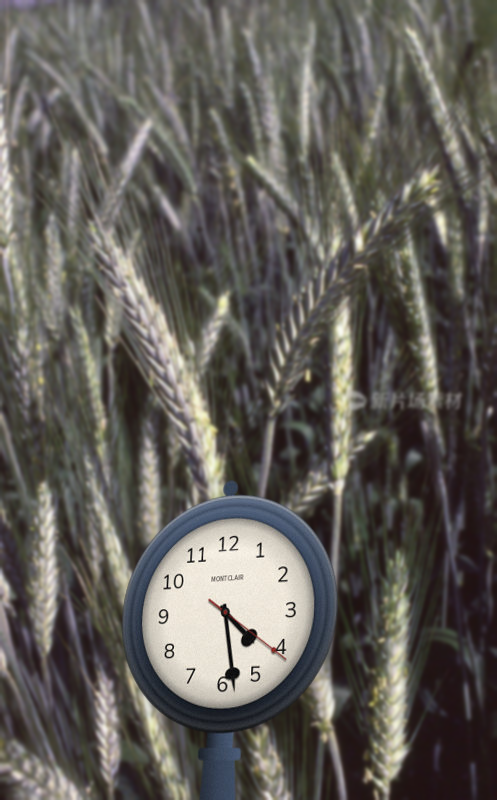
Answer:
4.28.21
